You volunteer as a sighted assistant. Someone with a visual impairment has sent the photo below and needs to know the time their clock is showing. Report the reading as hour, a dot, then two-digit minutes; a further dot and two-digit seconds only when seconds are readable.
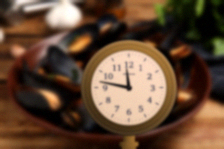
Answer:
11.47
